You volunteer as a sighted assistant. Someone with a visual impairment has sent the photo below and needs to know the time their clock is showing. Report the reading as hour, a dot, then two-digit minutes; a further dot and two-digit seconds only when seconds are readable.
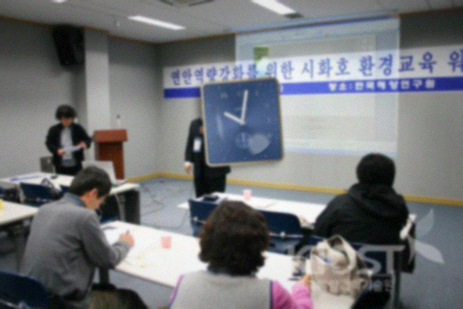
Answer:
10.02
